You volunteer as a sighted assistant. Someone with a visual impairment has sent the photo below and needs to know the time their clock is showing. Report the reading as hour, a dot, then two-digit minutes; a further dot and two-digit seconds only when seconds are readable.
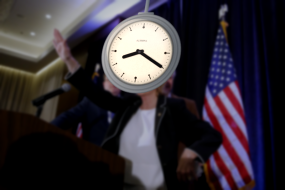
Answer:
8.20
